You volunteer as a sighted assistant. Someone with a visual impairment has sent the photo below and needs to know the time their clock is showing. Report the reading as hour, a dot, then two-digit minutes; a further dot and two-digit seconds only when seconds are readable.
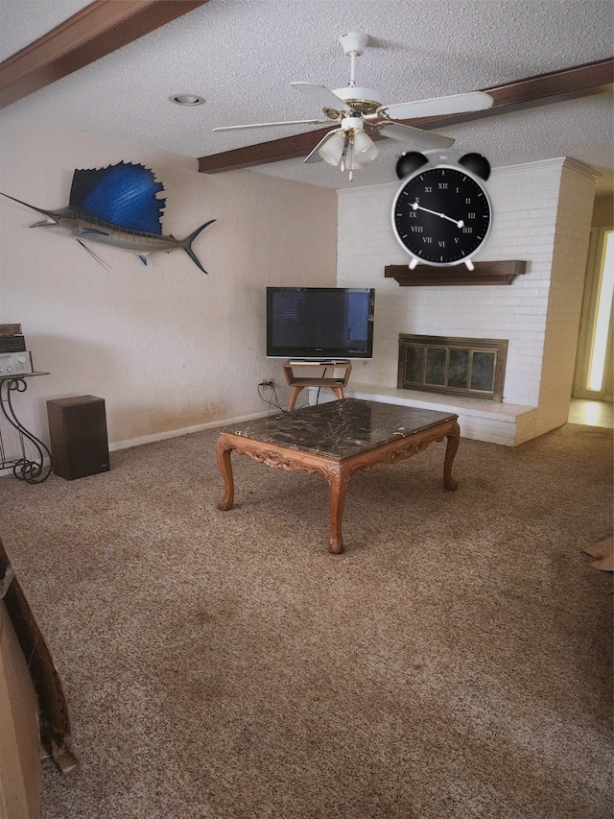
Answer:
3.48
